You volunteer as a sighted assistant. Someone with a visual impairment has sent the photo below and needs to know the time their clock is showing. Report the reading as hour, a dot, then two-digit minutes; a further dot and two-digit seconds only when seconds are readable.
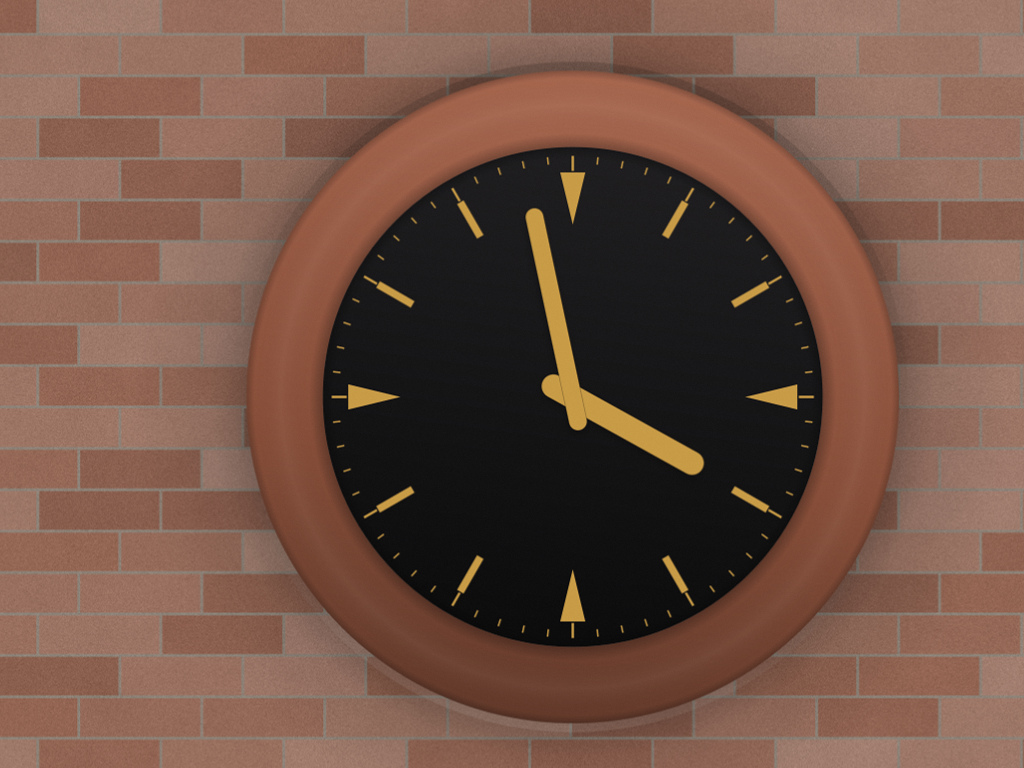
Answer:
3.58
